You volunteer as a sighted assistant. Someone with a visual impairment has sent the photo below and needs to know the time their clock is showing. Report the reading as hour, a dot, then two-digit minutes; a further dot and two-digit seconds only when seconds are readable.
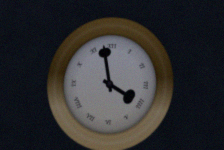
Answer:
3.58
